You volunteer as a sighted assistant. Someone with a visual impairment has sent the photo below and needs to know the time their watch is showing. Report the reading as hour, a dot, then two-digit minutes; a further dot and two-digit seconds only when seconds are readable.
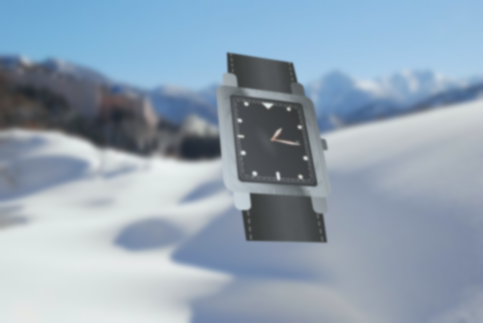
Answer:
1.16
